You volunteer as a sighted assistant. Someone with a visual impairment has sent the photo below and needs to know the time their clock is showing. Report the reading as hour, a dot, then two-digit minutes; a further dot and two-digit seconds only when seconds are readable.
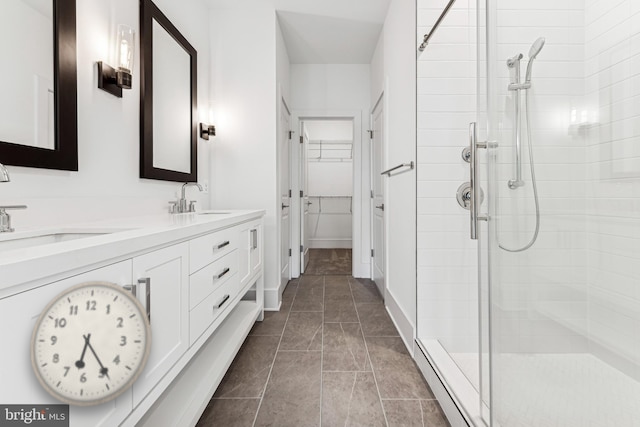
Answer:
6.24
